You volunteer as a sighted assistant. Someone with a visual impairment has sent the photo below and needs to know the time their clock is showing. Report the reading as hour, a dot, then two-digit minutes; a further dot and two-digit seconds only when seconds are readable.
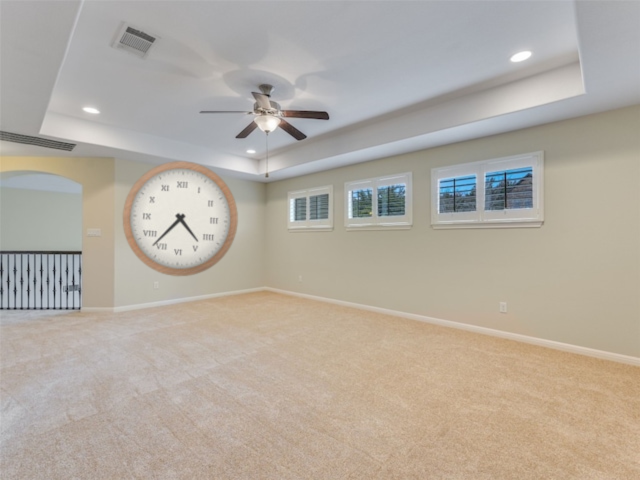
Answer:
4.37
